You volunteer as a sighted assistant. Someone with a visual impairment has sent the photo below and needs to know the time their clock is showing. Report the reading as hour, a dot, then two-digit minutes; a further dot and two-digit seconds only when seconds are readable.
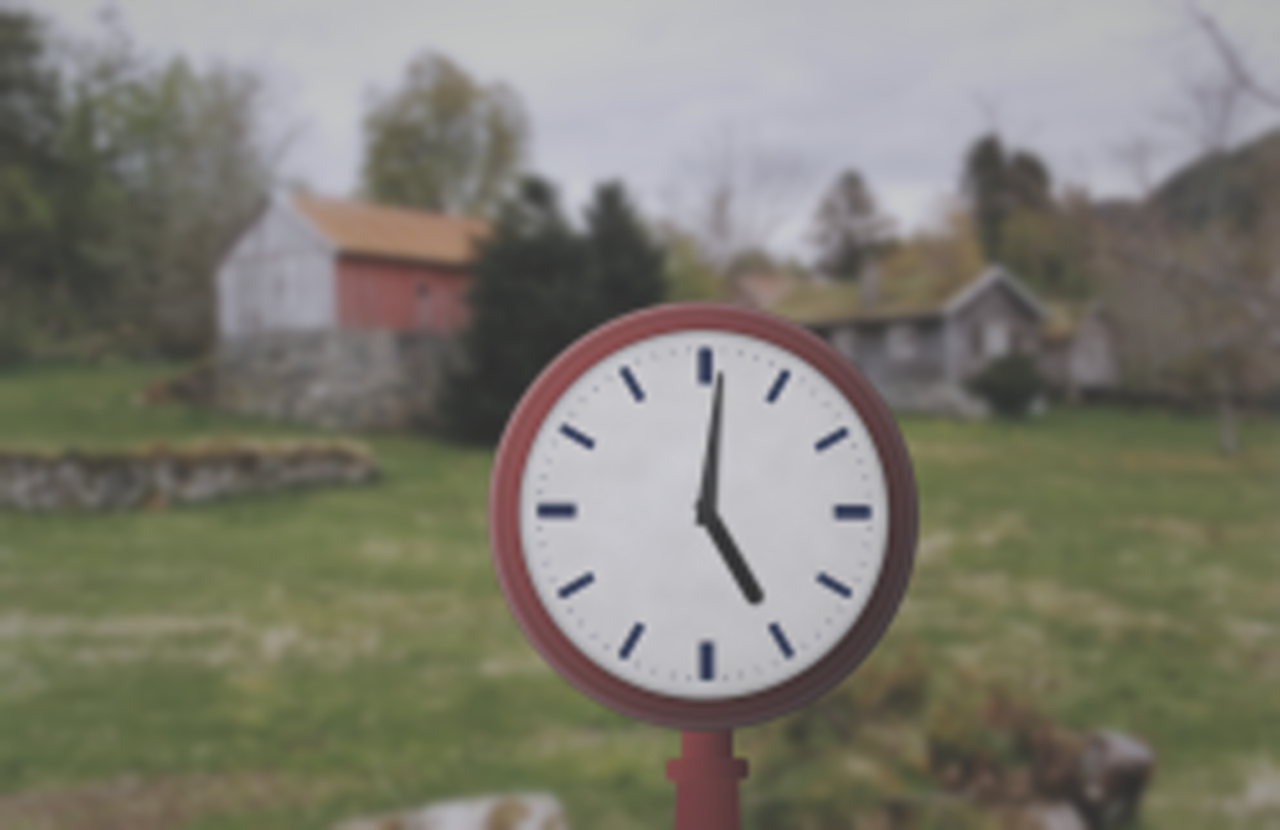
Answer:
5.01
